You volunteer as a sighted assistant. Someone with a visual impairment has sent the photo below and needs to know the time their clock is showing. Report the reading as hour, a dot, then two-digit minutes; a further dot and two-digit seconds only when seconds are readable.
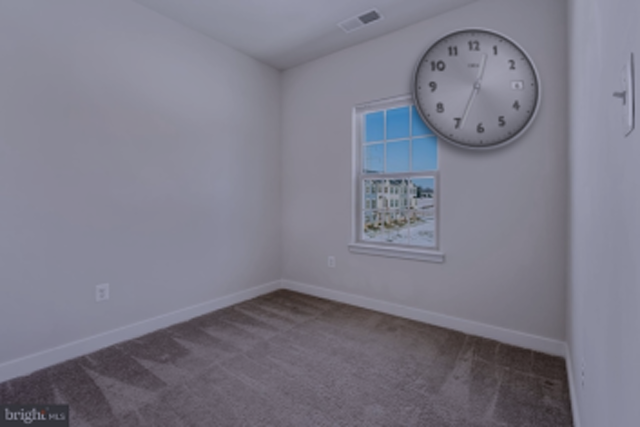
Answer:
12.34
